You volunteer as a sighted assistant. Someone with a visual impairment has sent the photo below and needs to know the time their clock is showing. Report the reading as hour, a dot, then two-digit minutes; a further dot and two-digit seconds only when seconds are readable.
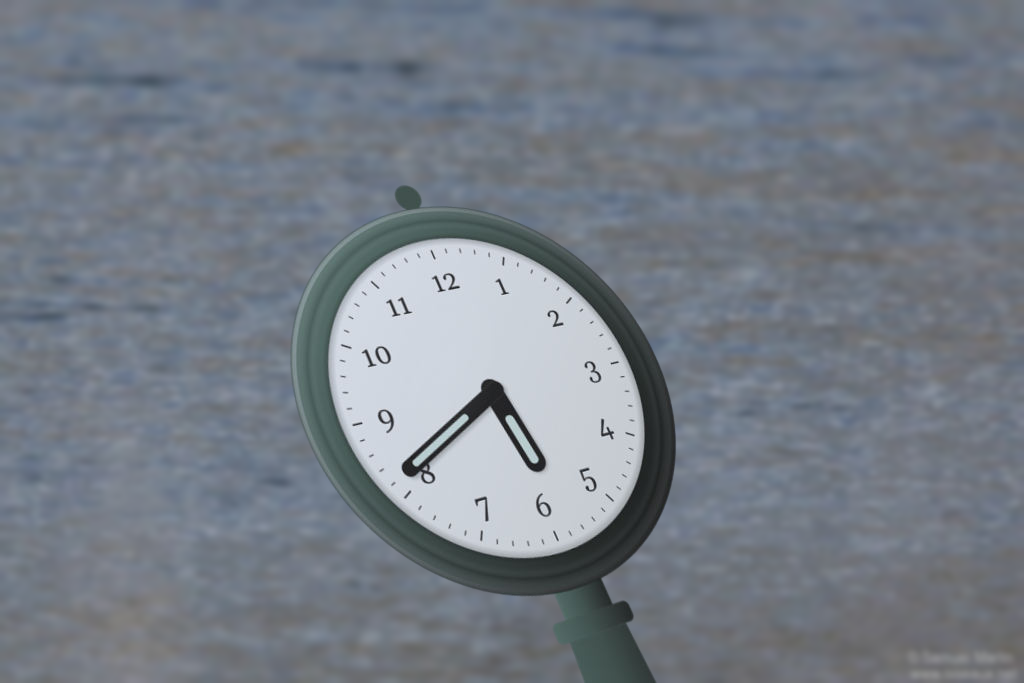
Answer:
5.41
